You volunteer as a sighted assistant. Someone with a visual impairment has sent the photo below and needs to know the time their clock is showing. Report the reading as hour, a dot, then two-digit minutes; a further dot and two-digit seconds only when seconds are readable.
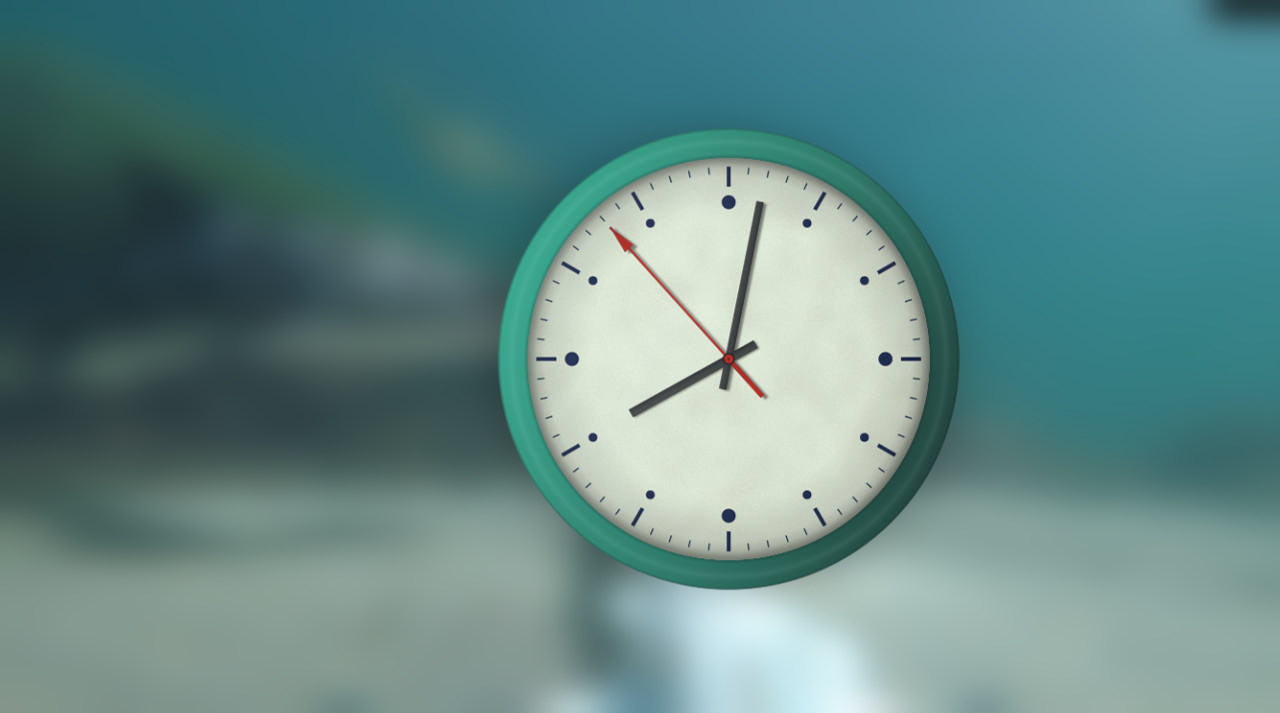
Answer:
8.01.53
